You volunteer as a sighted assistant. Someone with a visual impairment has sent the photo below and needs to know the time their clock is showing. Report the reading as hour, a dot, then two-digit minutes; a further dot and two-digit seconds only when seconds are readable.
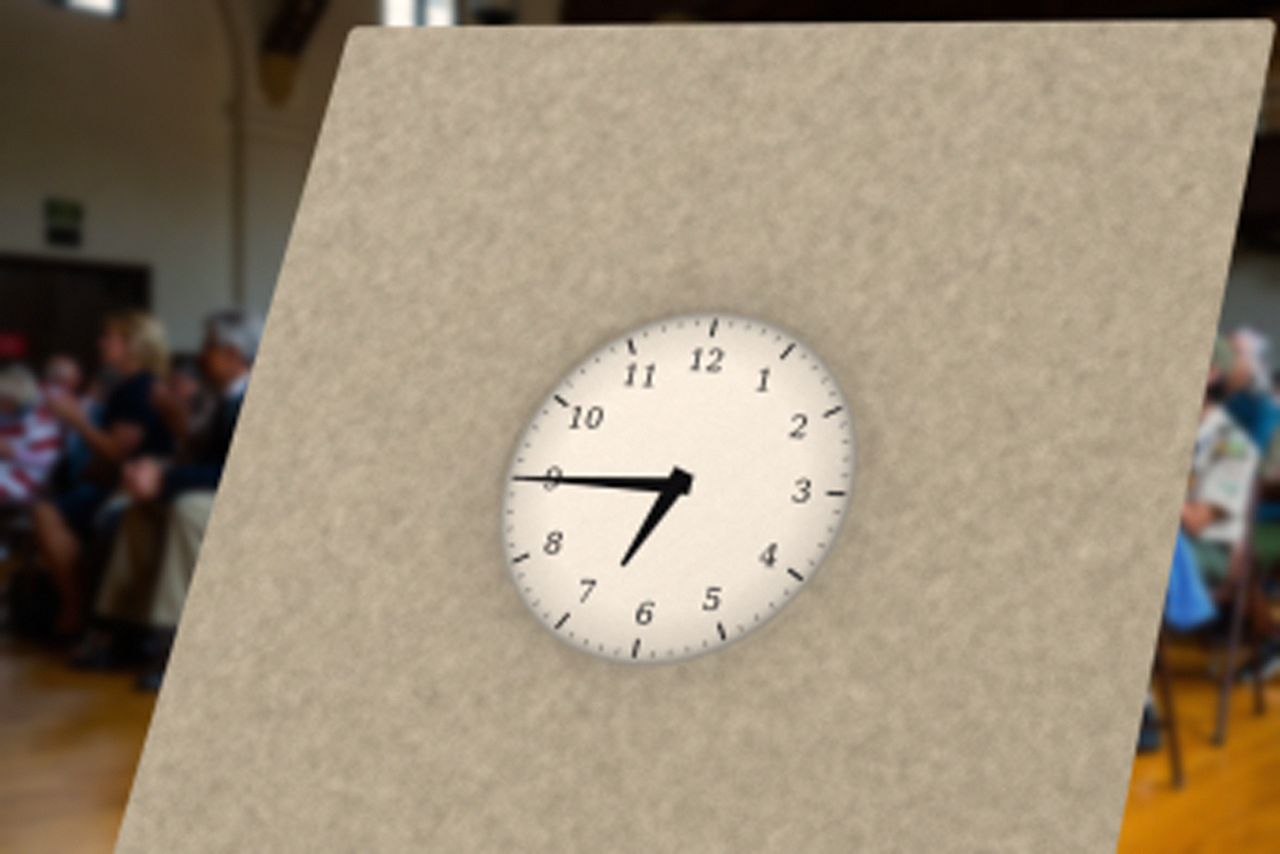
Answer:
6.45
